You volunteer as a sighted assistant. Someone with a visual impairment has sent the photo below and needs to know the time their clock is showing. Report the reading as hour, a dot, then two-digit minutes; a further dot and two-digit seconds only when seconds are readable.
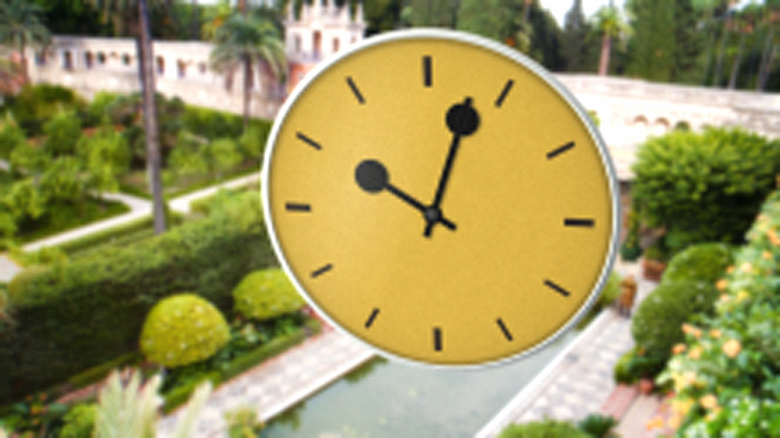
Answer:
10.03
